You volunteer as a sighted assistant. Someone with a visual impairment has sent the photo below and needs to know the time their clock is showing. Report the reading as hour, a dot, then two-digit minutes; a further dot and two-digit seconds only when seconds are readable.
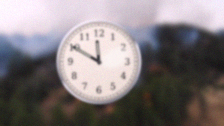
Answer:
11.50
